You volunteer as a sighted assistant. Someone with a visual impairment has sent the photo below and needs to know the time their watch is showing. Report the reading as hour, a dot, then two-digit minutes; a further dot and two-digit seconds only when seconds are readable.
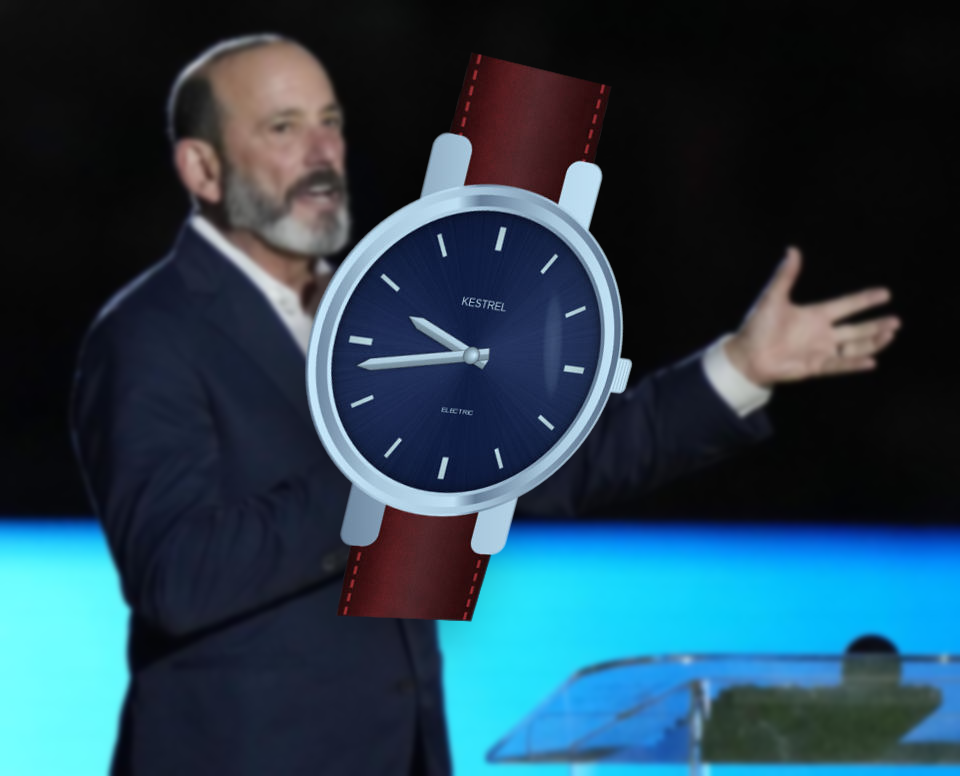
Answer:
9.43
